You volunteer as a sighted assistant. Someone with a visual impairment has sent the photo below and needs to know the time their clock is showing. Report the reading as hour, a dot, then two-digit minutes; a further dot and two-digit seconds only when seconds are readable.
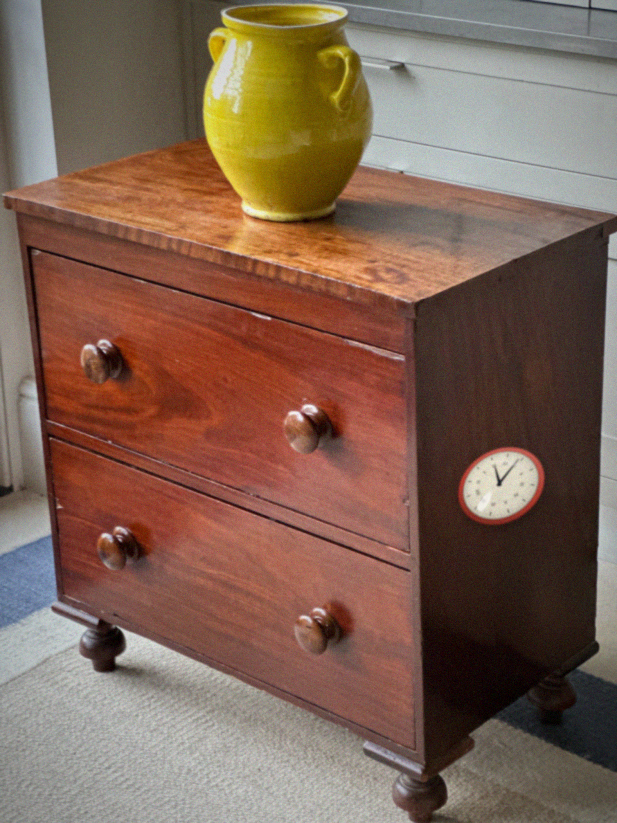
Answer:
11.04
